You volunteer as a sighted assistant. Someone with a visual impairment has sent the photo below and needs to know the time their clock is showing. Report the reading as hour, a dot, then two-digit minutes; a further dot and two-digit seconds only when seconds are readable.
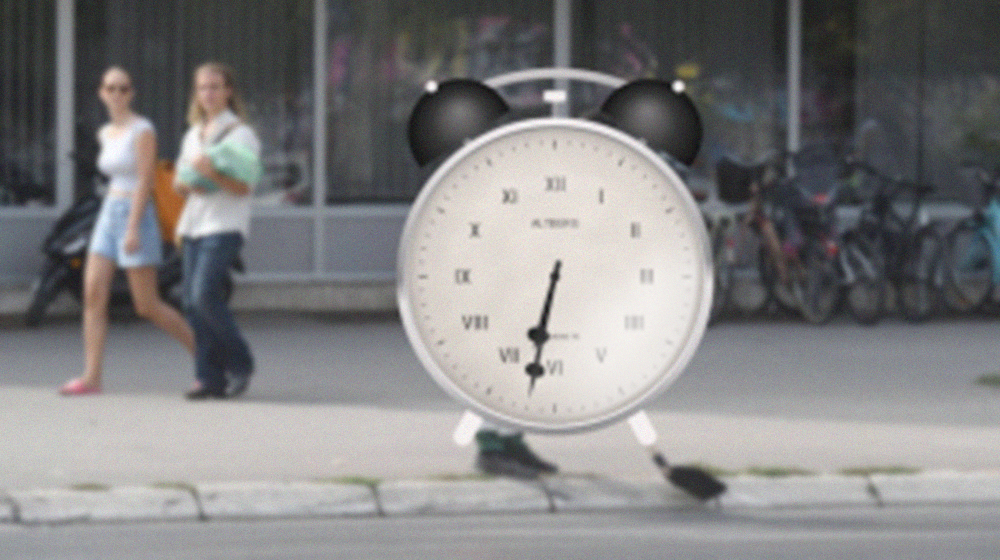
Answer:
6.32
